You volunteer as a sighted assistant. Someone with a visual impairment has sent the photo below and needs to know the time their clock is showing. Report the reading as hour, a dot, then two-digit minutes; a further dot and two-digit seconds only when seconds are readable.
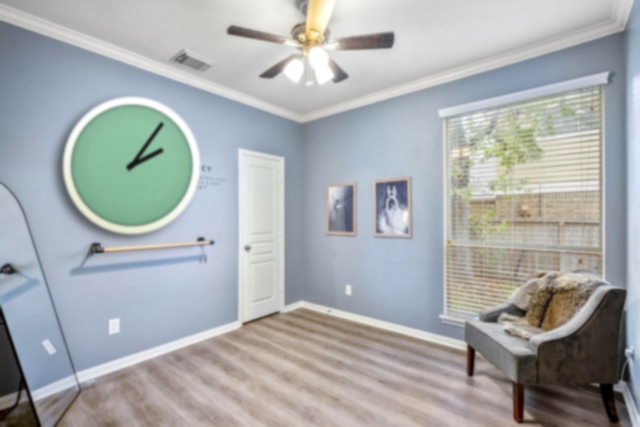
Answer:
2.06
